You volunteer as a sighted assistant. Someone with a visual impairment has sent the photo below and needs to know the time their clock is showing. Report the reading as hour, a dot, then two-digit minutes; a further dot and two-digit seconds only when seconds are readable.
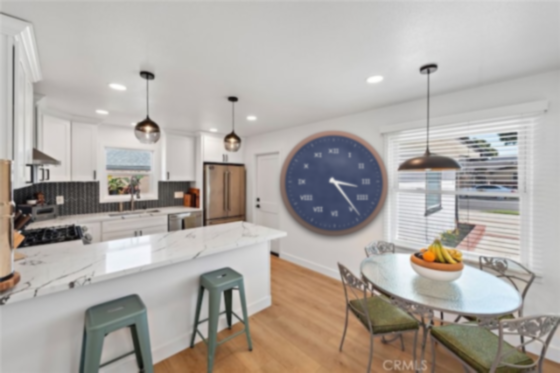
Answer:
3.24
